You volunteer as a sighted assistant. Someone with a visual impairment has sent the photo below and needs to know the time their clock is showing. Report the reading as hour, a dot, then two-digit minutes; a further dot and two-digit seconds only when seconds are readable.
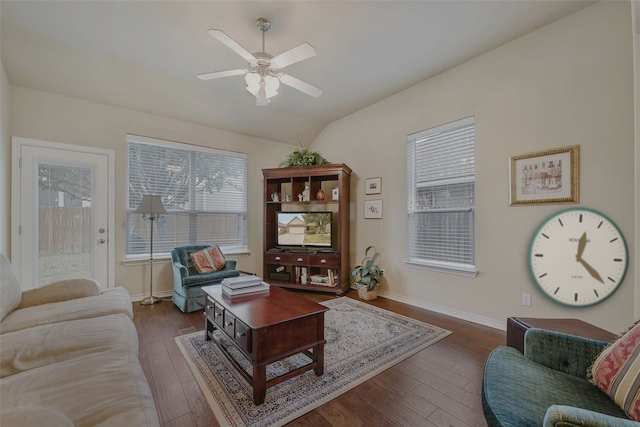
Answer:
12.22
